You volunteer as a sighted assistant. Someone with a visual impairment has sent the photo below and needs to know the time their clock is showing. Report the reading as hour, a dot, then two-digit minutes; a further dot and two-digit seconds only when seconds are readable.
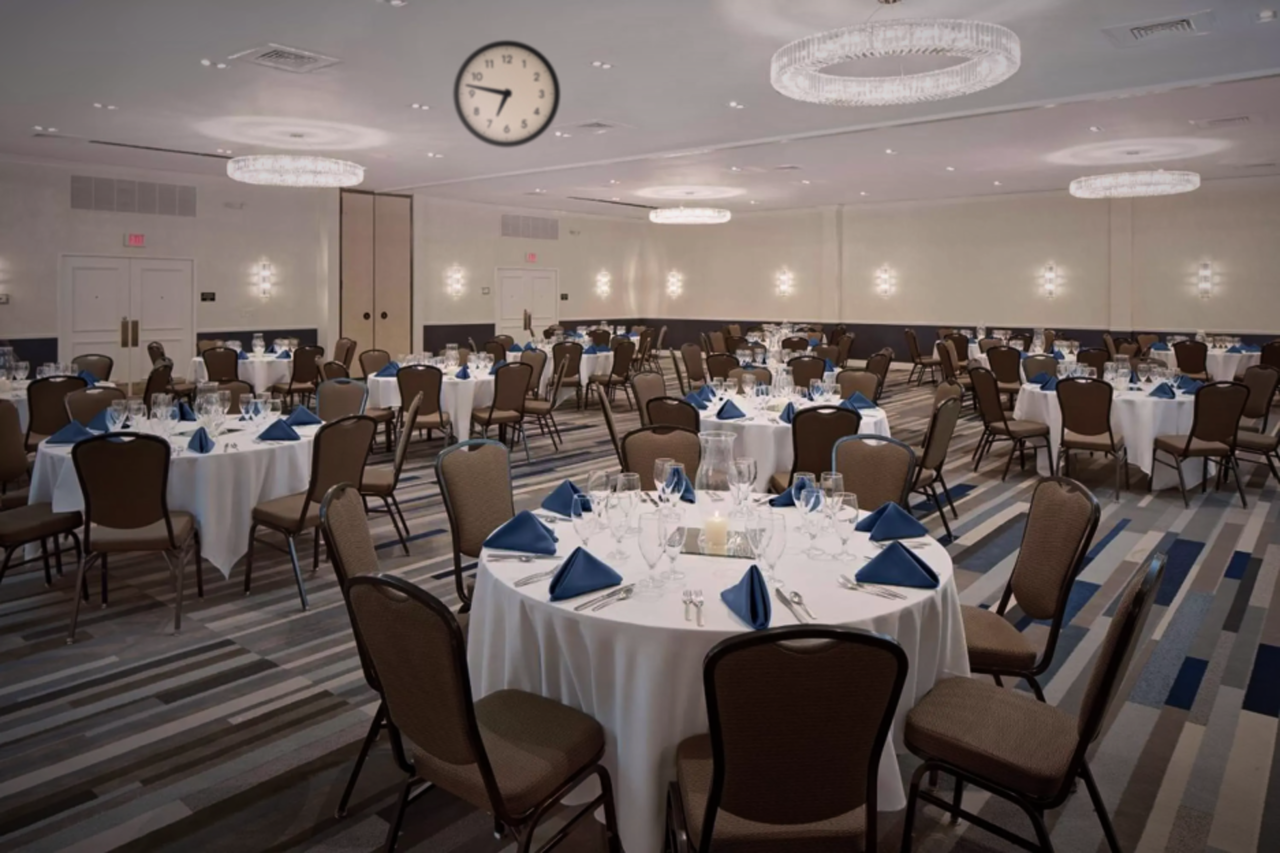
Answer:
6.47
